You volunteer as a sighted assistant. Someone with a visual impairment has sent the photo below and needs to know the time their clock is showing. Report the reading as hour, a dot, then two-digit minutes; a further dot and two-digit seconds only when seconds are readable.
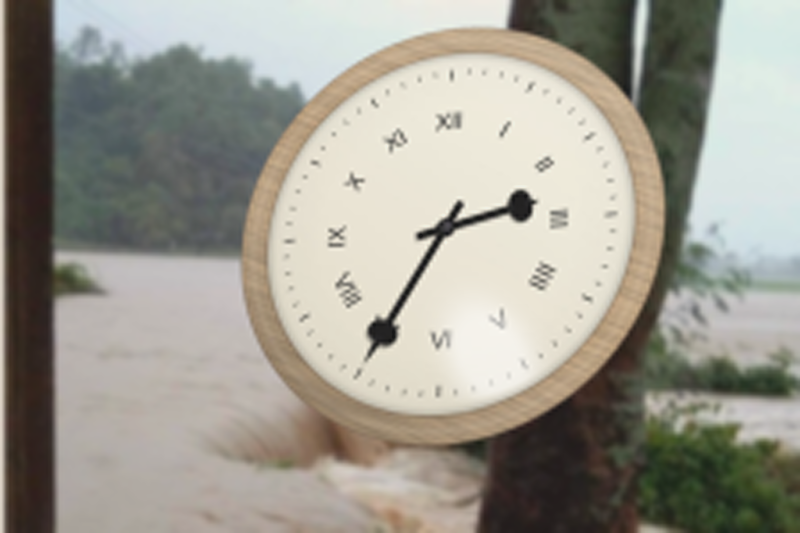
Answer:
2.35
